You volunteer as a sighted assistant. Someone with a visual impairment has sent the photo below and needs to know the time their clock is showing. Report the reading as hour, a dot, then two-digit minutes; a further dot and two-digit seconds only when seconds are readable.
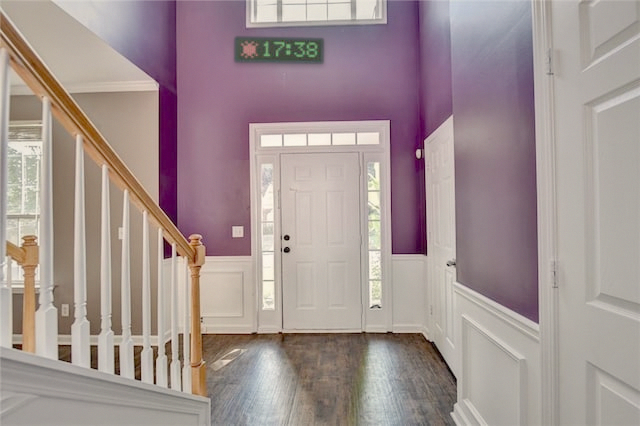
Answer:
17.38
